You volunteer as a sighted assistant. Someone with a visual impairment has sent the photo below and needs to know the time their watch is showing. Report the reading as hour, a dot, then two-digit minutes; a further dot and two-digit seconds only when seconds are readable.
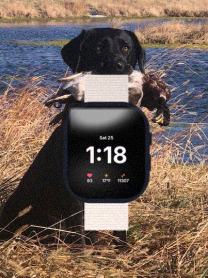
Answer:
1.18
